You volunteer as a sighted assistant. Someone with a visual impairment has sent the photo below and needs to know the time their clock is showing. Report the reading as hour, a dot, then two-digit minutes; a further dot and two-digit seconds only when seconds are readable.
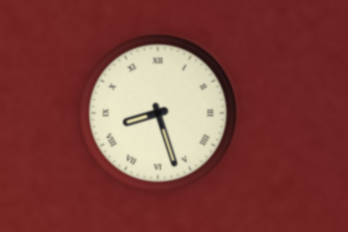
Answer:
8.27
